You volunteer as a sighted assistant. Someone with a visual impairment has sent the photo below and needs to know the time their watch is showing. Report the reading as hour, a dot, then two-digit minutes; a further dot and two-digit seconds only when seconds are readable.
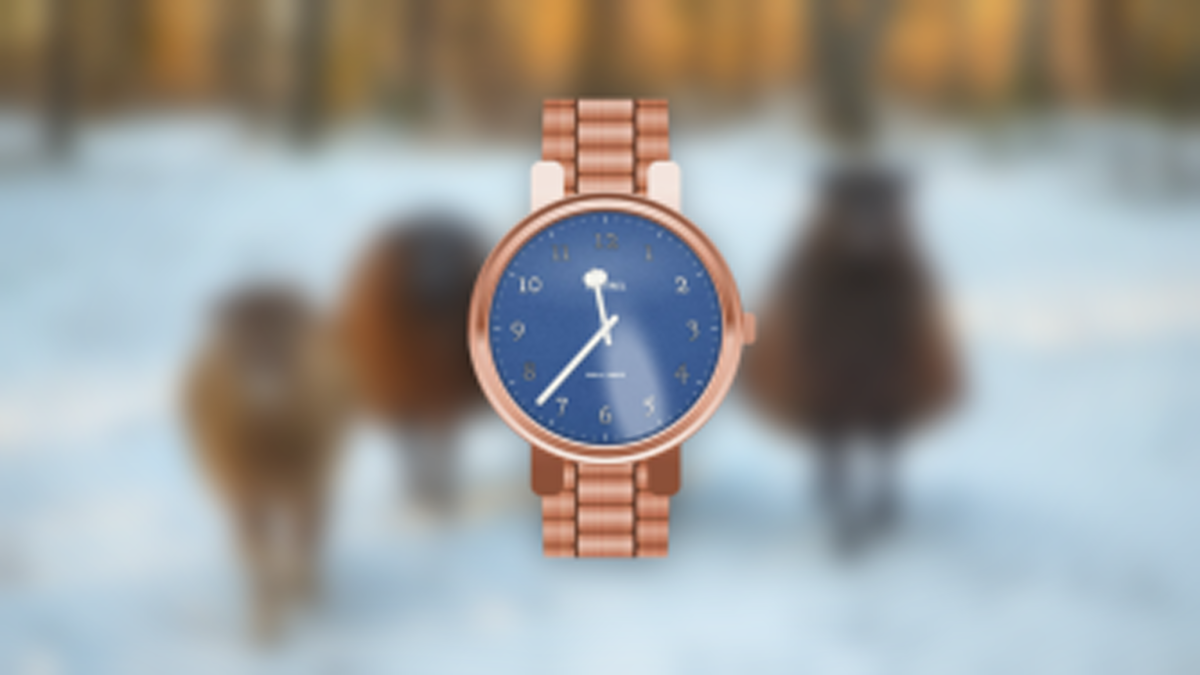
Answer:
11.37
